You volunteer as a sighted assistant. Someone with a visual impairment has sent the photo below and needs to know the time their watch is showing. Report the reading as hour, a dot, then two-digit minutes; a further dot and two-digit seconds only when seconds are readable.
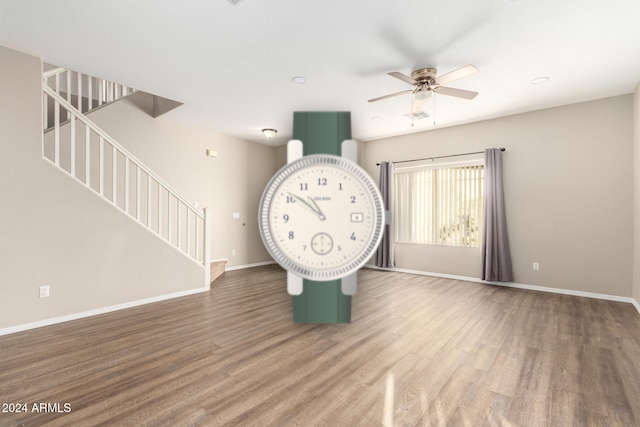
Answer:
10.51
